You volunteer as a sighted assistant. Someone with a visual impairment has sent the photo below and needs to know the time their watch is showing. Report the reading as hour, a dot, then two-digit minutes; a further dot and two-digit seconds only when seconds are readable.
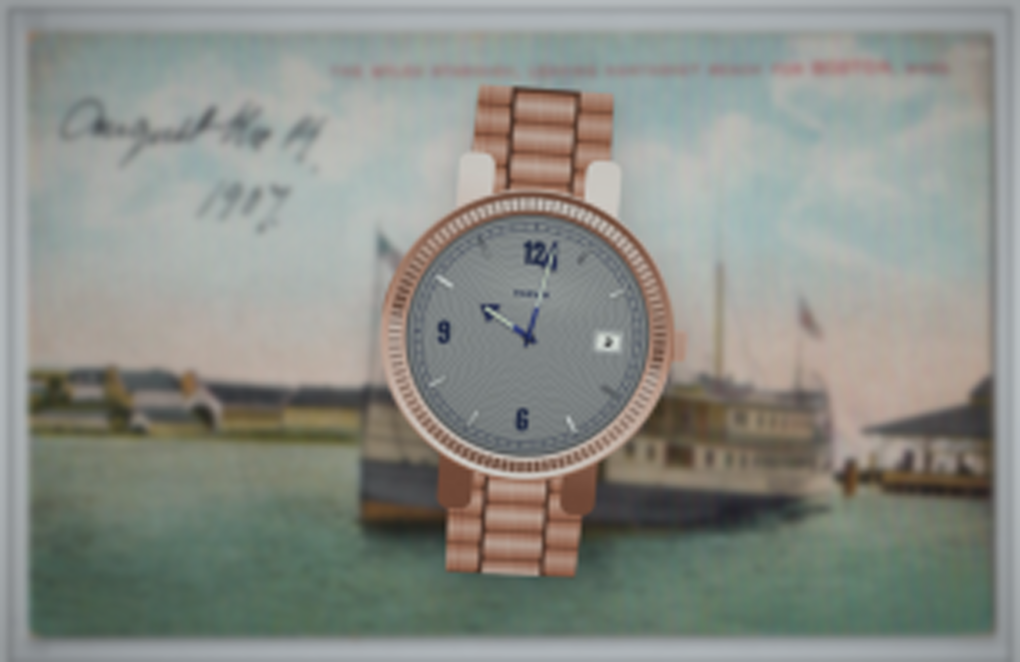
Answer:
10.02
